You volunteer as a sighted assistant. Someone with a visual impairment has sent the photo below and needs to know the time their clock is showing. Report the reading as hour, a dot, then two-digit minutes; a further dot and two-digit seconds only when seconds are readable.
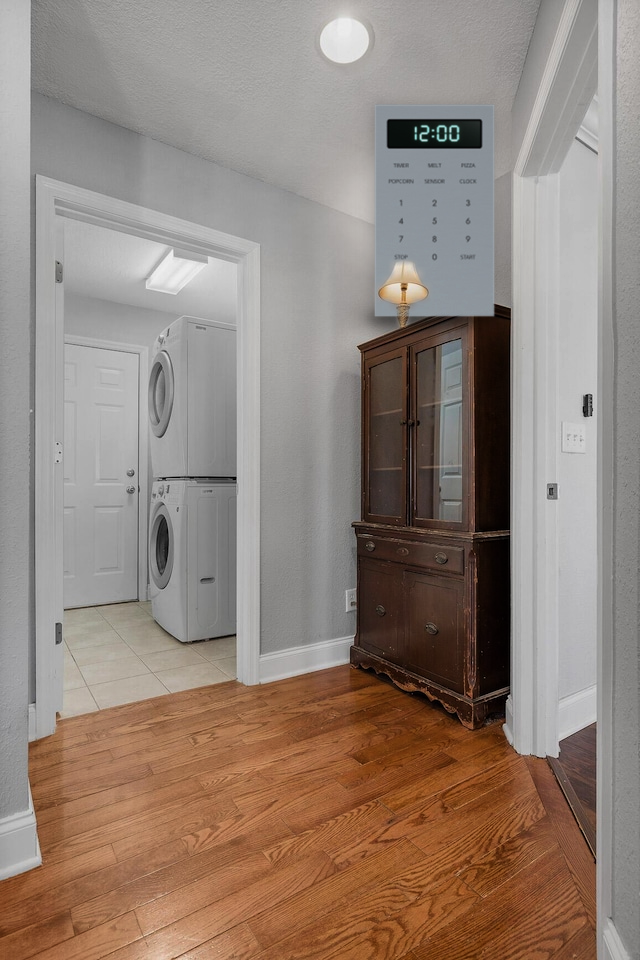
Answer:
12.00
